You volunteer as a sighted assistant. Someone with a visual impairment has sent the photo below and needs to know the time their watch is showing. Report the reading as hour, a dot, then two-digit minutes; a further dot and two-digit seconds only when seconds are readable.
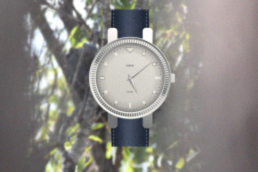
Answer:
5.09
